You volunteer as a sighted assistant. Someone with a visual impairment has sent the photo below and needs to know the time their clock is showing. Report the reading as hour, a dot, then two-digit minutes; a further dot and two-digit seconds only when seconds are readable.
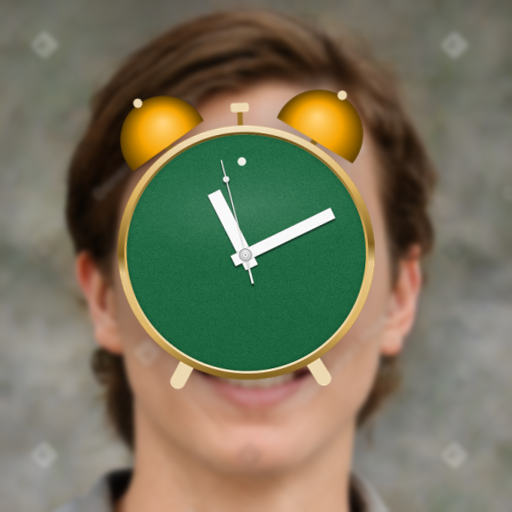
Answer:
11.10.58
